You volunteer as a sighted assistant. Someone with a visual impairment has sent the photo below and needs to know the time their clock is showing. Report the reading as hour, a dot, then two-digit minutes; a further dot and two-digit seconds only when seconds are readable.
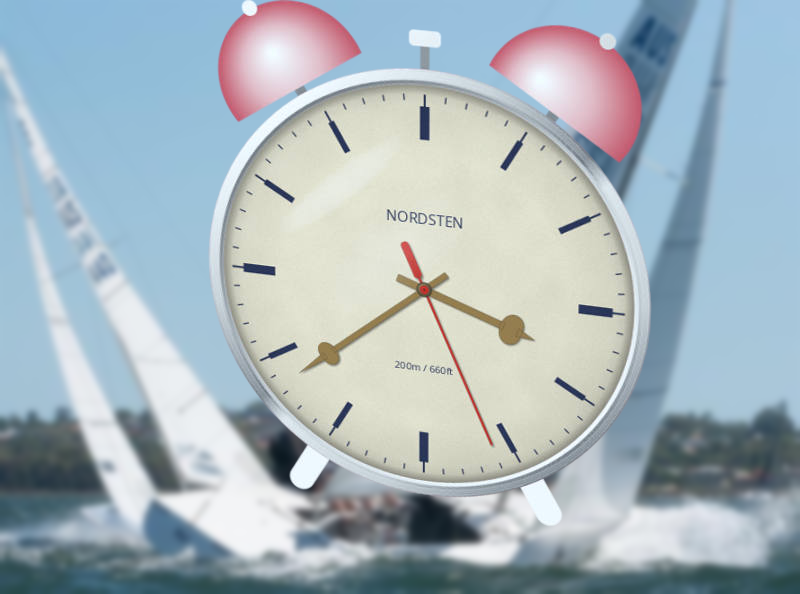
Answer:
3.38.26
